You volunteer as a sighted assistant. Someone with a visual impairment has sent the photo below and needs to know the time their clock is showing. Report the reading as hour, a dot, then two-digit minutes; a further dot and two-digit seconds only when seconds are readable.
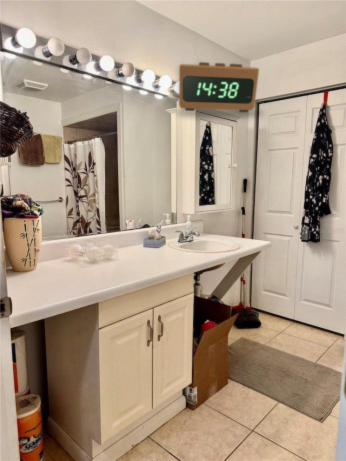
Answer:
14.38
